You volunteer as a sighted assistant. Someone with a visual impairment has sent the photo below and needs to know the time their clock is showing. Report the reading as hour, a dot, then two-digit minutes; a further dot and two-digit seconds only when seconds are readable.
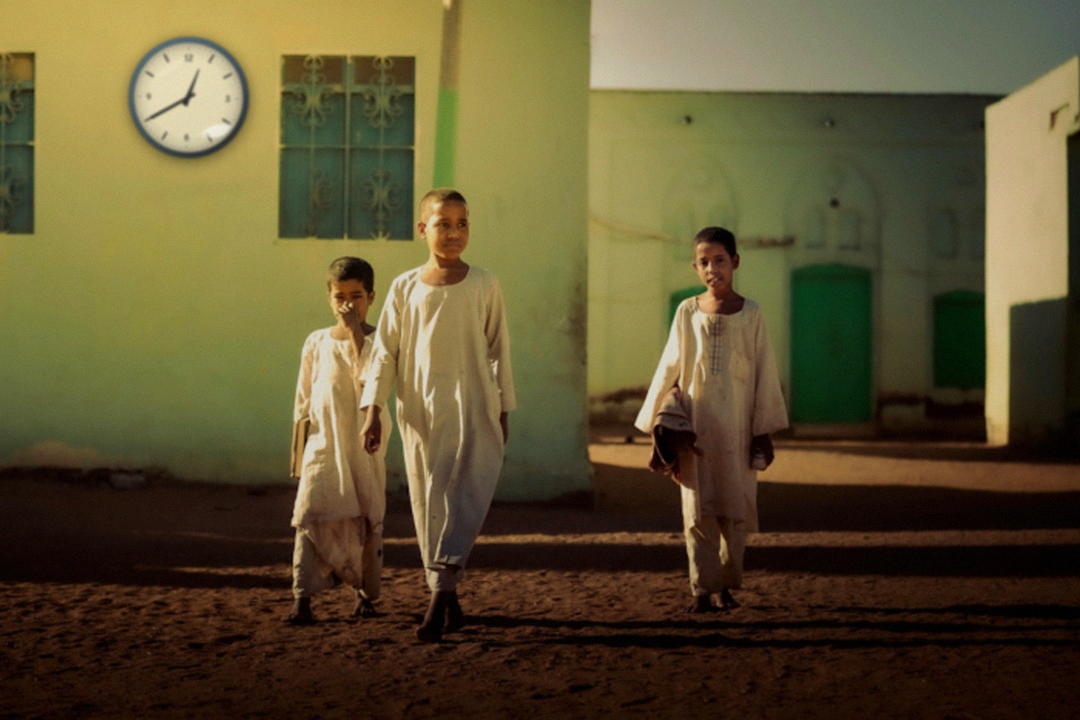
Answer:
12.40
